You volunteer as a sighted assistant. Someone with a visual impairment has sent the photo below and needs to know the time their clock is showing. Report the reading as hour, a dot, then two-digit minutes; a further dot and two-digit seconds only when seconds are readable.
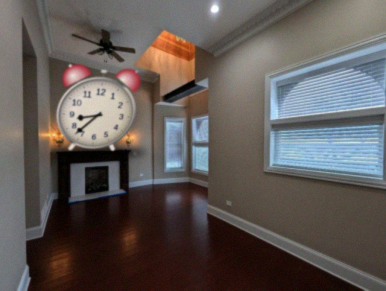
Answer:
8.37
